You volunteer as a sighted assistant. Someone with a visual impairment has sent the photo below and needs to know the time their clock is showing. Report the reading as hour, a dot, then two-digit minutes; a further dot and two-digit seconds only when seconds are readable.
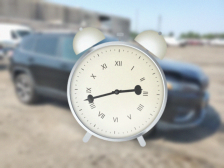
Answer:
2.42
